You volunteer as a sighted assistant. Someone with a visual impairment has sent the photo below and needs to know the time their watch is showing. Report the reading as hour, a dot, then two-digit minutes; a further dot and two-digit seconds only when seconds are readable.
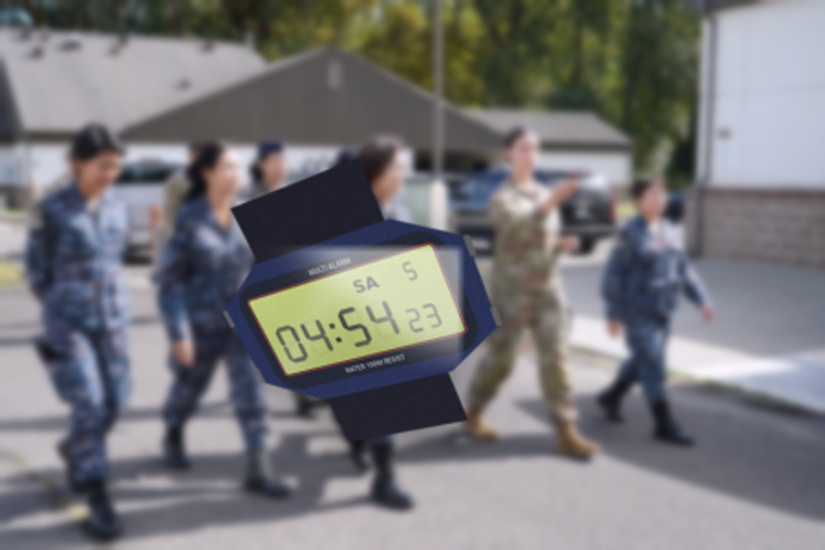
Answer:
4.54.23
